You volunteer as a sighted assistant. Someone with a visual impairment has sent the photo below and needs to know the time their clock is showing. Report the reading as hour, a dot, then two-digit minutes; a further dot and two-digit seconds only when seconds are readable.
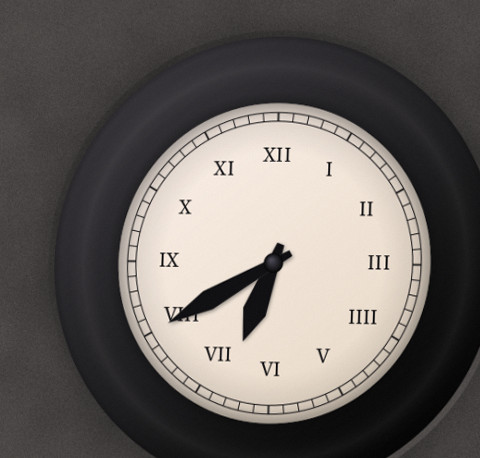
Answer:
6.40
